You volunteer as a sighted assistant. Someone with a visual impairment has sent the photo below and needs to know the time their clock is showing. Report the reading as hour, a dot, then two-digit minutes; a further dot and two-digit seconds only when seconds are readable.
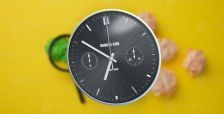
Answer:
6.51
